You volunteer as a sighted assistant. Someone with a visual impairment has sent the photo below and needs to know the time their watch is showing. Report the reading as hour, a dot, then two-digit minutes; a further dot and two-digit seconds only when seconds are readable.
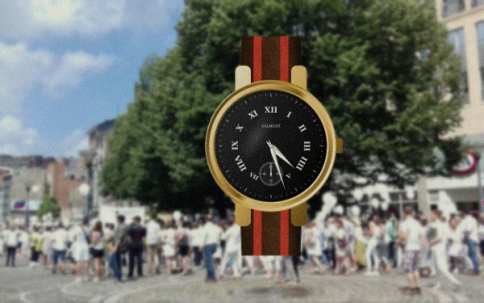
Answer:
4.27
